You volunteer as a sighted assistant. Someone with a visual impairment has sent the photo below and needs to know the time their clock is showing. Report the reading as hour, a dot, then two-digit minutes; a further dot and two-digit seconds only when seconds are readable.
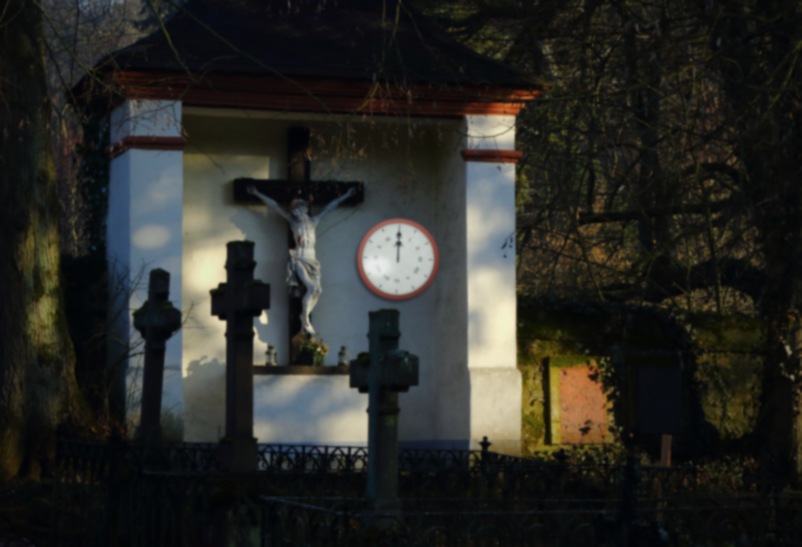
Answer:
12.00
